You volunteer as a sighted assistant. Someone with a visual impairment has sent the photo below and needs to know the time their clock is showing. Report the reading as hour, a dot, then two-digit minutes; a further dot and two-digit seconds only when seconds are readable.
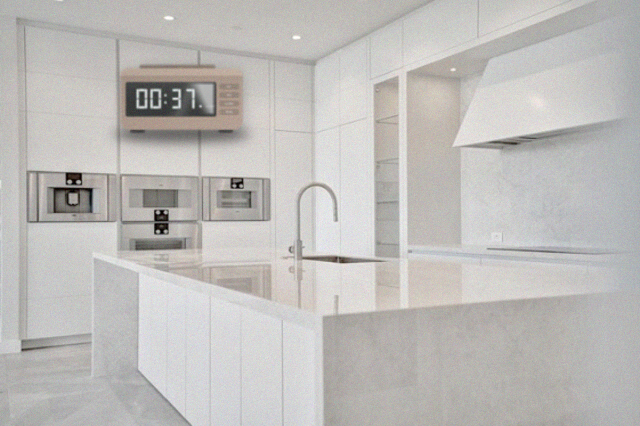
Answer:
0.37
